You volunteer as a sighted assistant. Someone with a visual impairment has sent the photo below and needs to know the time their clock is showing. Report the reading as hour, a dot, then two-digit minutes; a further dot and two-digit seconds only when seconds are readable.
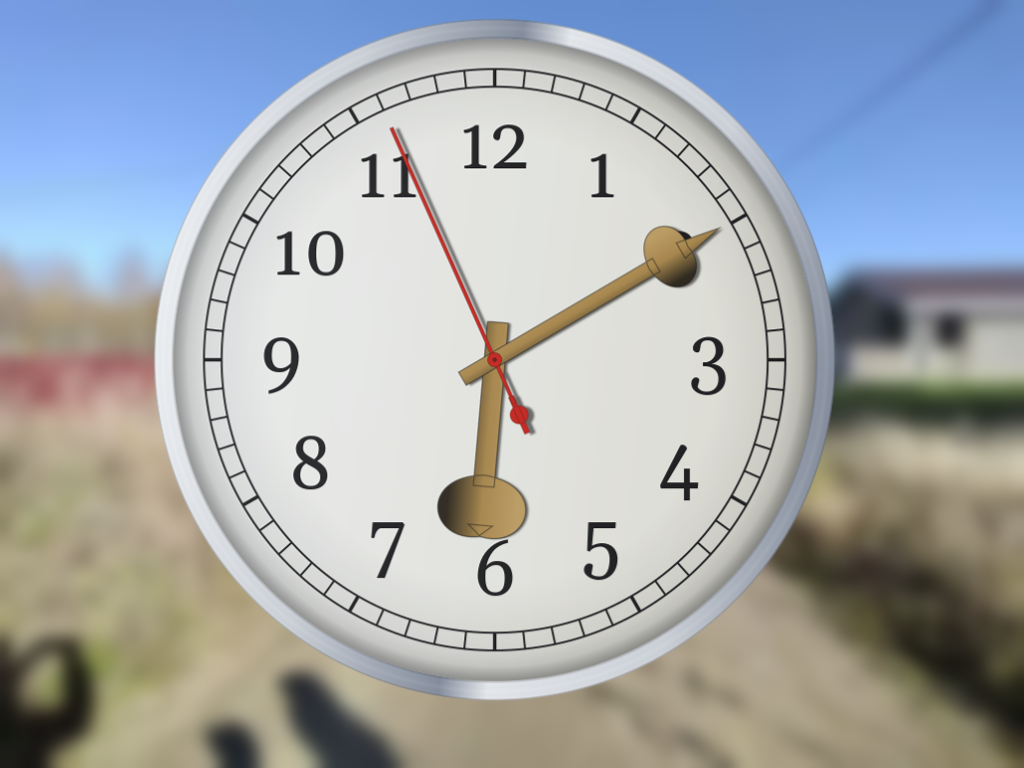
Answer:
6.09.56
